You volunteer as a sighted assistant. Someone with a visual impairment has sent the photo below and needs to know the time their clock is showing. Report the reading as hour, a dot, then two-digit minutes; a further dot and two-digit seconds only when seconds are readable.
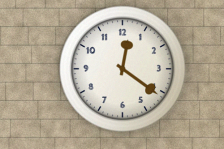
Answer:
12.21
